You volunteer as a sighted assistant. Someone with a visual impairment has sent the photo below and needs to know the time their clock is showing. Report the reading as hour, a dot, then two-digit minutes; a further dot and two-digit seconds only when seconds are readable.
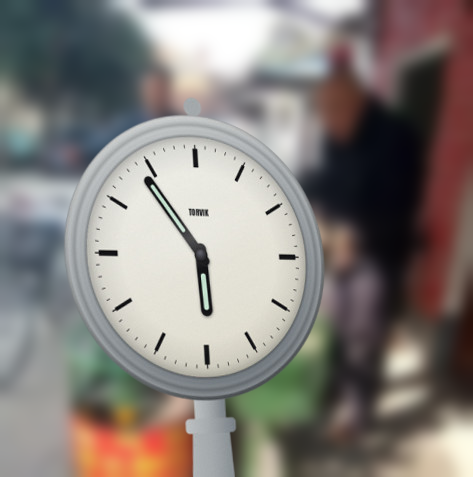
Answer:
5.54
